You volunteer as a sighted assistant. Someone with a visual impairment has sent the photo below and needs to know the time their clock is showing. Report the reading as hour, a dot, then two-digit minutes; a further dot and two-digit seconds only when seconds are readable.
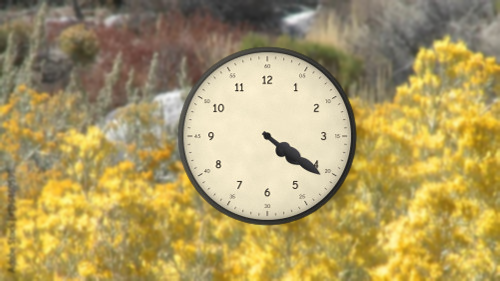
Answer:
4.21
